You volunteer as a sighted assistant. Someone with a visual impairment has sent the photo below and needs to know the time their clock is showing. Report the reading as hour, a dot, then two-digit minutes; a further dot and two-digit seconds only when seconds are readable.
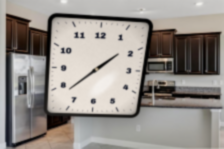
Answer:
1.38
